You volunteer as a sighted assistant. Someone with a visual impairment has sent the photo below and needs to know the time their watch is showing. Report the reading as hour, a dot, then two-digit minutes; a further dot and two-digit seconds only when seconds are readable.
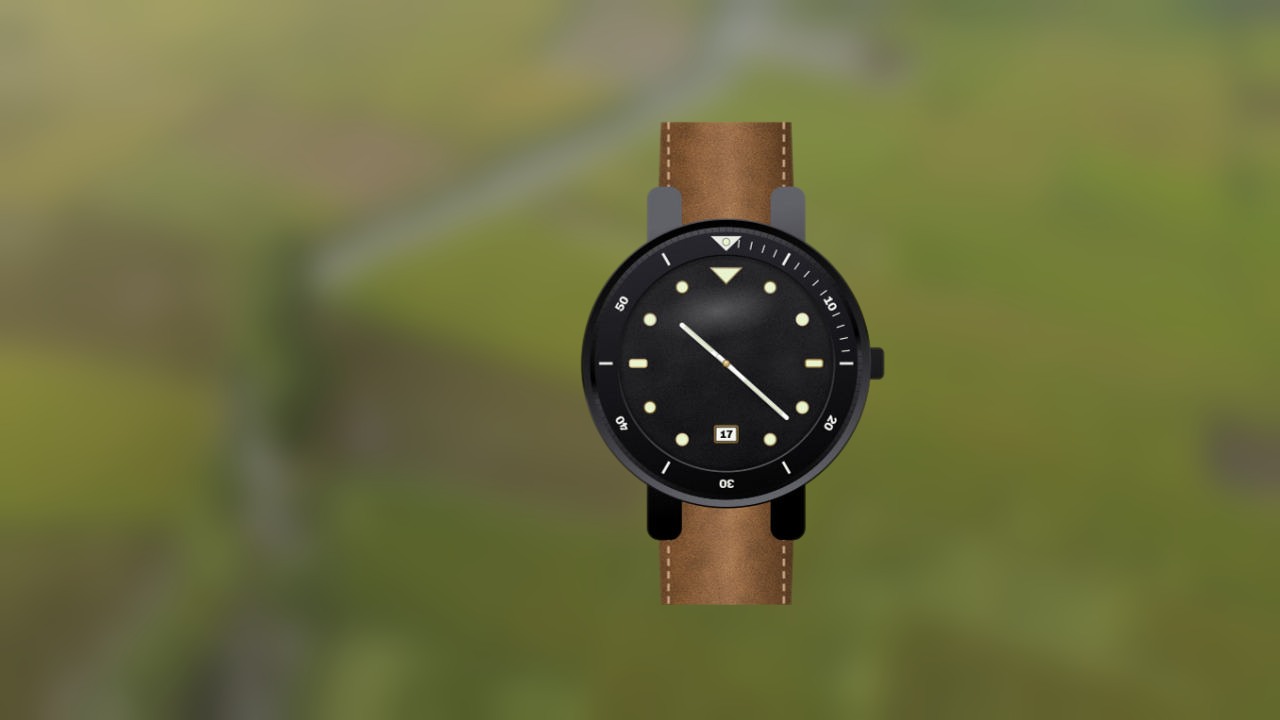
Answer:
10.22
